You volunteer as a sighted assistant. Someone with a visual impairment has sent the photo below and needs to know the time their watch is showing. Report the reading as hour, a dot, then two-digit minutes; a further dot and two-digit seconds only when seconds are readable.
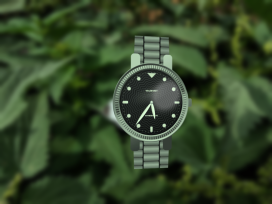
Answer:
5.36
